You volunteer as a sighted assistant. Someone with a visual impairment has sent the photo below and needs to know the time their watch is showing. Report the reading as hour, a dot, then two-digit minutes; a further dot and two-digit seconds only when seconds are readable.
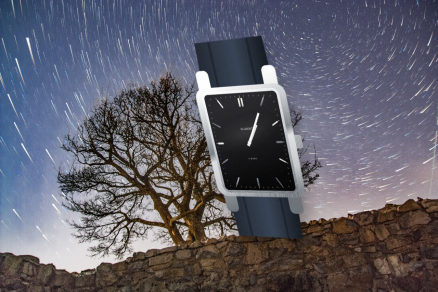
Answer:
1.05
